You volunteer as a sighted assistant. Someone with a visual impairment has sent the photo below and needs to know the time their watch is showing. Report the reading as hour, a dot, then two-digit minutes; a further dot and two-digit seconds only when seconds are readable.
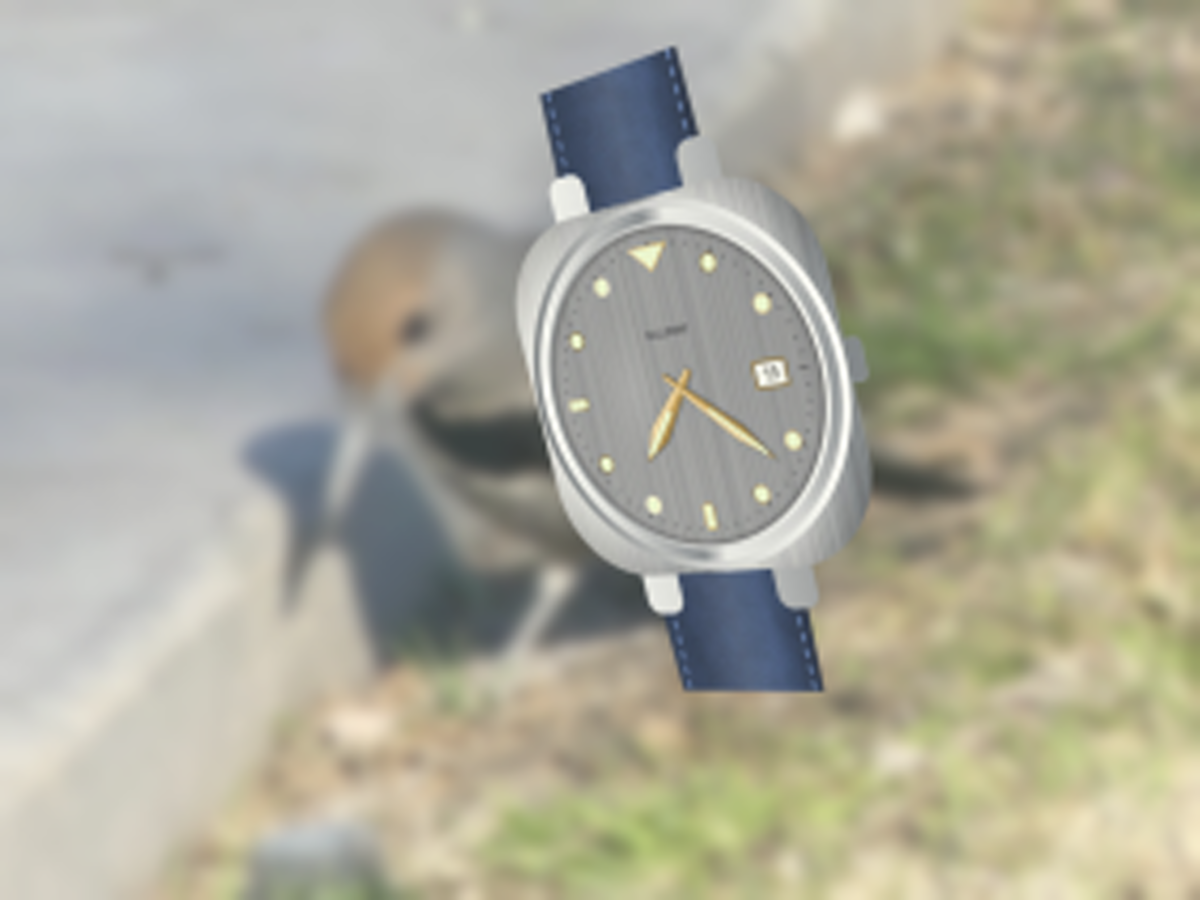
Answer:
7.22
